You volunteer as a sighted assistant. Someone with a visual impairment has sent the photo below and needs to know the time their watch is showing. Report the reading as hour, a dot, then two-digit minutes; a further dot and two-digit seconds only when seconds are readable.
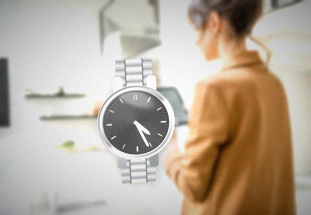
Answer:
4.26
